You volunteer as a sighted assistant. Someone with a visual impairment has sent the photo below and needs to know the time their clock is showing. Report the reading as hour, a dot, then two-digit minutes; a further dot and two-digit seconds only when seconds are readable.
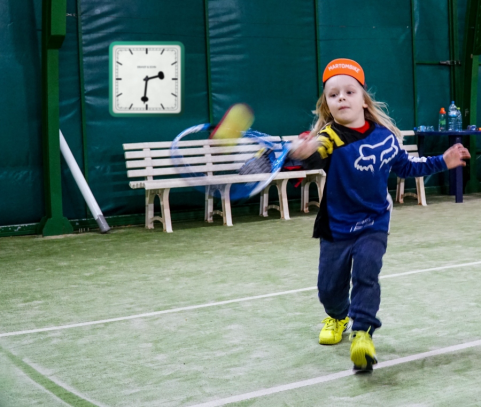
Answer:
2.31
